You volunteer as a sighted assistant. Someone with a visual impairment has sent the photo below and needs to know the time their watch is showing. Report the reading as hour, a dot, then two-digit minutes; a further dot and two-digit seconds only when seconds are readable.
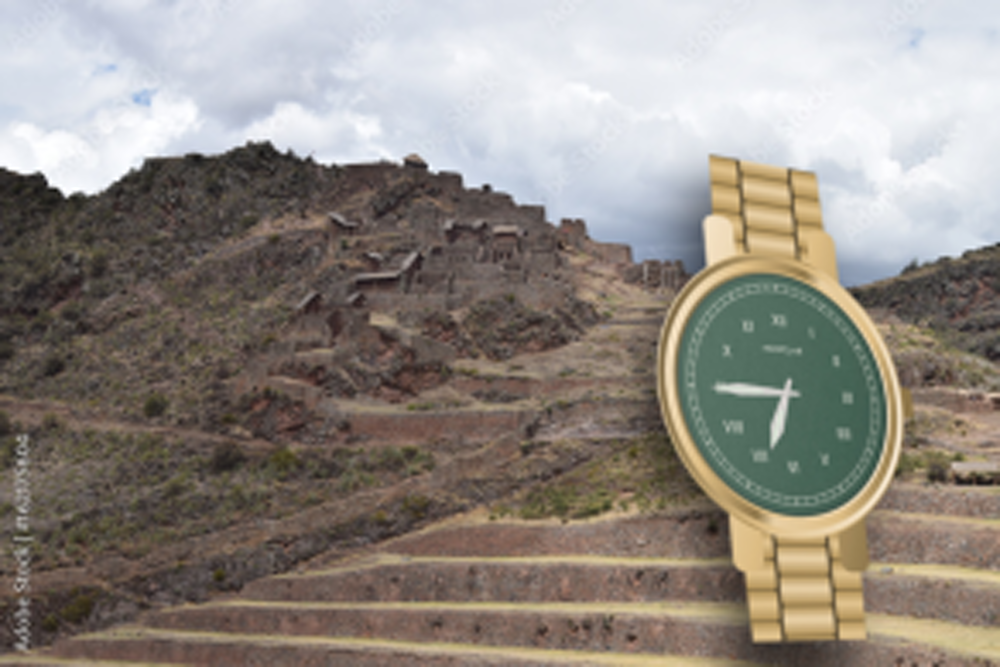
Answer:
6.45
